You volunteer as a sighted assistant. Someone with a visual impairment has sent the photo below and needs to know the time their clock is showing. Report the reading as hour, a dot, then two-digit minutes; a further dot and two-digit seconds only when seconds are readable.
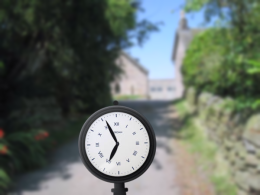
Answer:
6.56
